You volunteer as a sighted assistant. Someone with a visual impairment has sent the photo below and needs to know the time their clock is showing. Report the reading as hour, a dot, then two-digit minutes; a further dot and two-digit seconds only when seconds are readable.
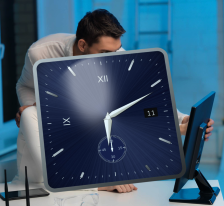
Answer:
6.11
